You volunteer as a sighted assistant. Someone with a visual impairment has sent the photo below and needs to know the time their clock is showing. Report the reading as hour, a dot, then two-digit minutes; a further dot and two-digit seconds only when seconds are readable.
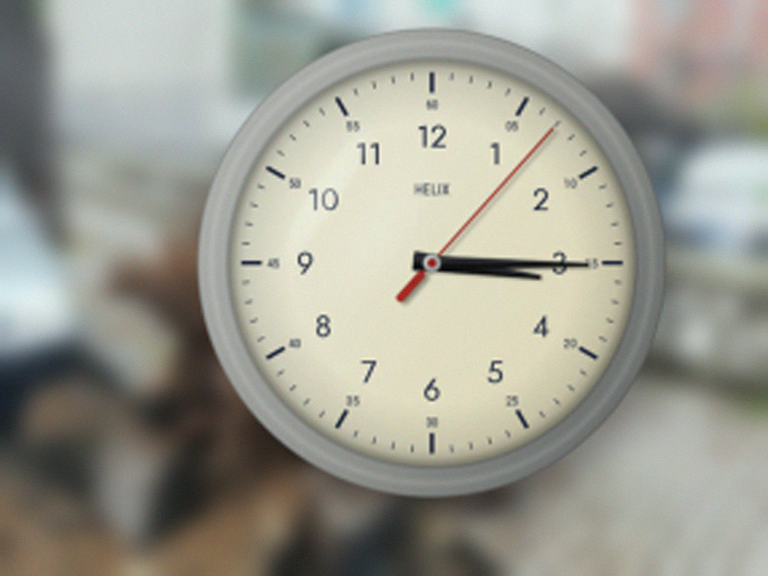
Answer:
3.15.07
